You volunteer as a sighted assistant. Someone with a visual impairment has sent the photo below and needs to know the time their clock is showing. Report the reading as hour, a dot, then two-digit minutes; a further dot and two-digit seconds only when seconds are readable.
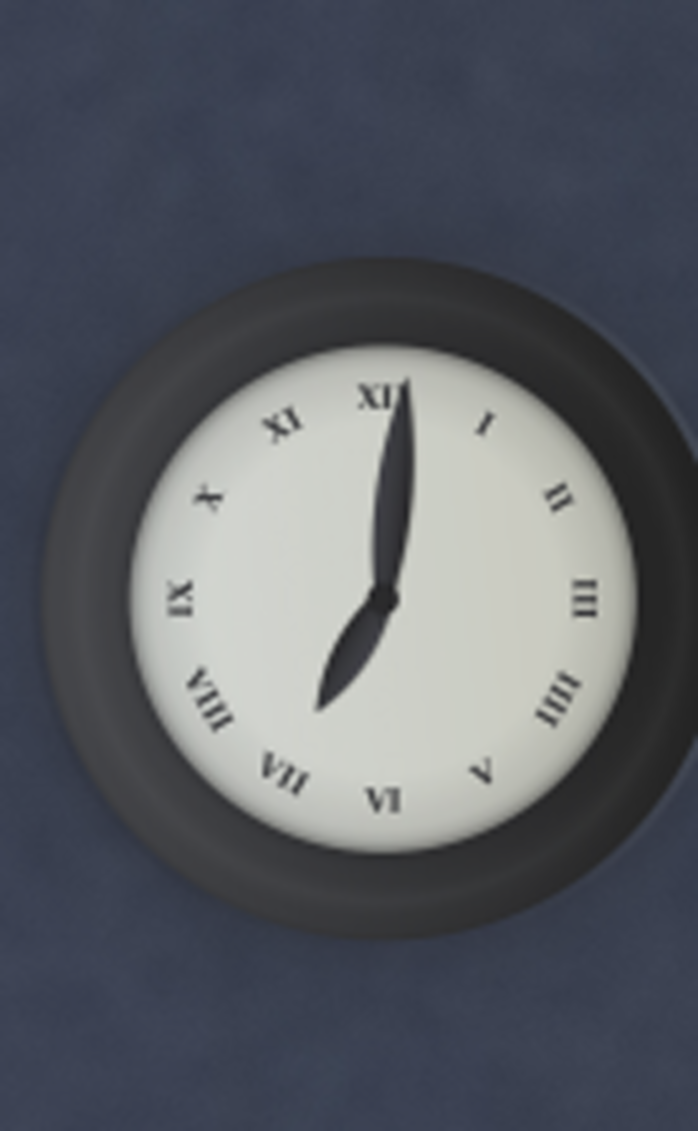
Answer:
7.01
